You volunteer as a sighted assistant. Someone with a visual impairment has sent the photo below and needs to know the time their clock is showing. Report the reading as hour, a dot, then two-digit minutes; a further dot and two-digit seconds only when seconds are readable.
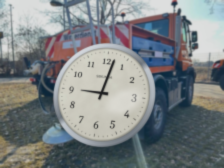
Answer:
9.02
